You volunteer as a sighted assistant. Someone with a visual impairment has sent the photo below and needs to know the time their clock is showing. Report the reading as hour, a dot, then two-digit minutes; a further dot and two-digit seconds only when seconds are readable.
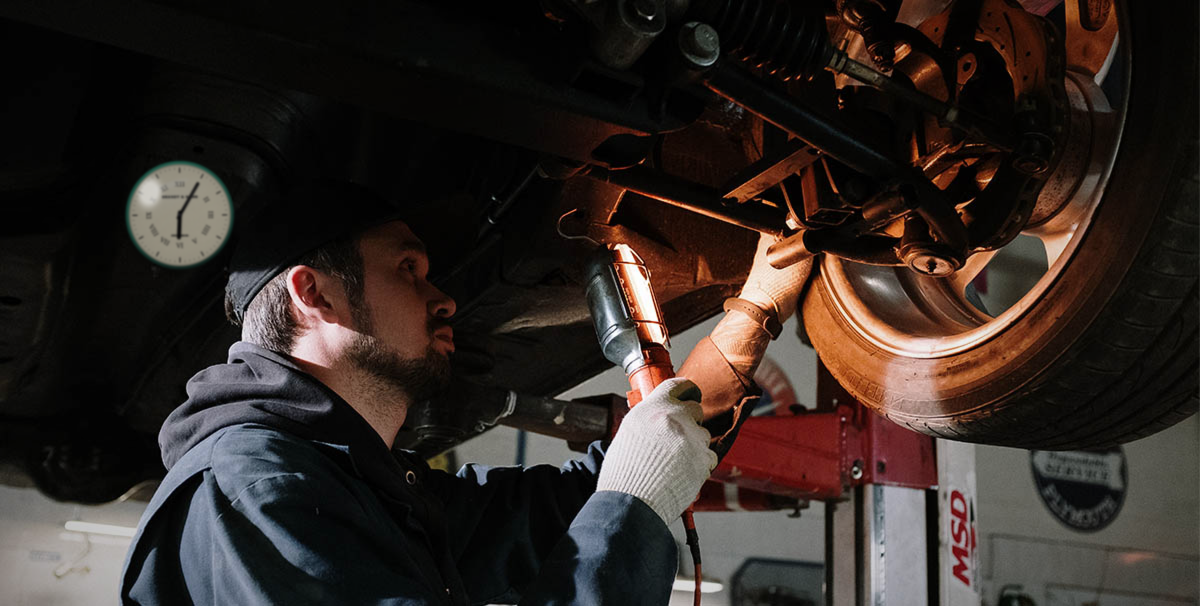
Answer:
6.05
